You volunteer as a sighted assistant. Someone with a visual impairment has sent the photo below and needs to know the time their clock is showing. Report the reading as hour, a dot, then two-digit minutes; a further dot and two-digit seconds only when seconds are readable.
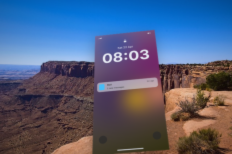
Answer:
8.03
